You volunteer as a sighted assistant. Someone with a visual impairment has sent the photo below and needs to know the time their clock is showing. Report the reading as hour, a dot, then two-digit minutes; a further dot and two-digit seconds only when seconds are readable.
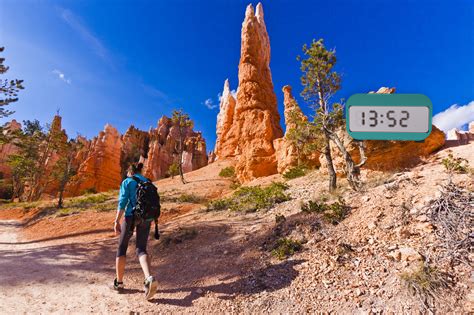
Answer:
13.52
